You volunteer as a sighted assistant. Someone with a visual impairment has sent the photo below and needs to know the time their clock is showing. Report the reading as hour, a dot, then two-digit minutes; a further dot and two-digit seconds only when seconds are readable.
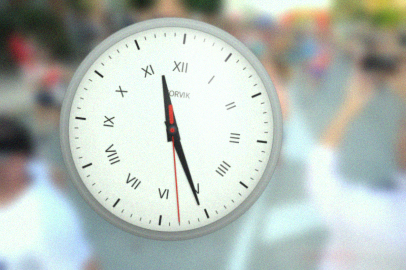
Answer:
11.25.28
